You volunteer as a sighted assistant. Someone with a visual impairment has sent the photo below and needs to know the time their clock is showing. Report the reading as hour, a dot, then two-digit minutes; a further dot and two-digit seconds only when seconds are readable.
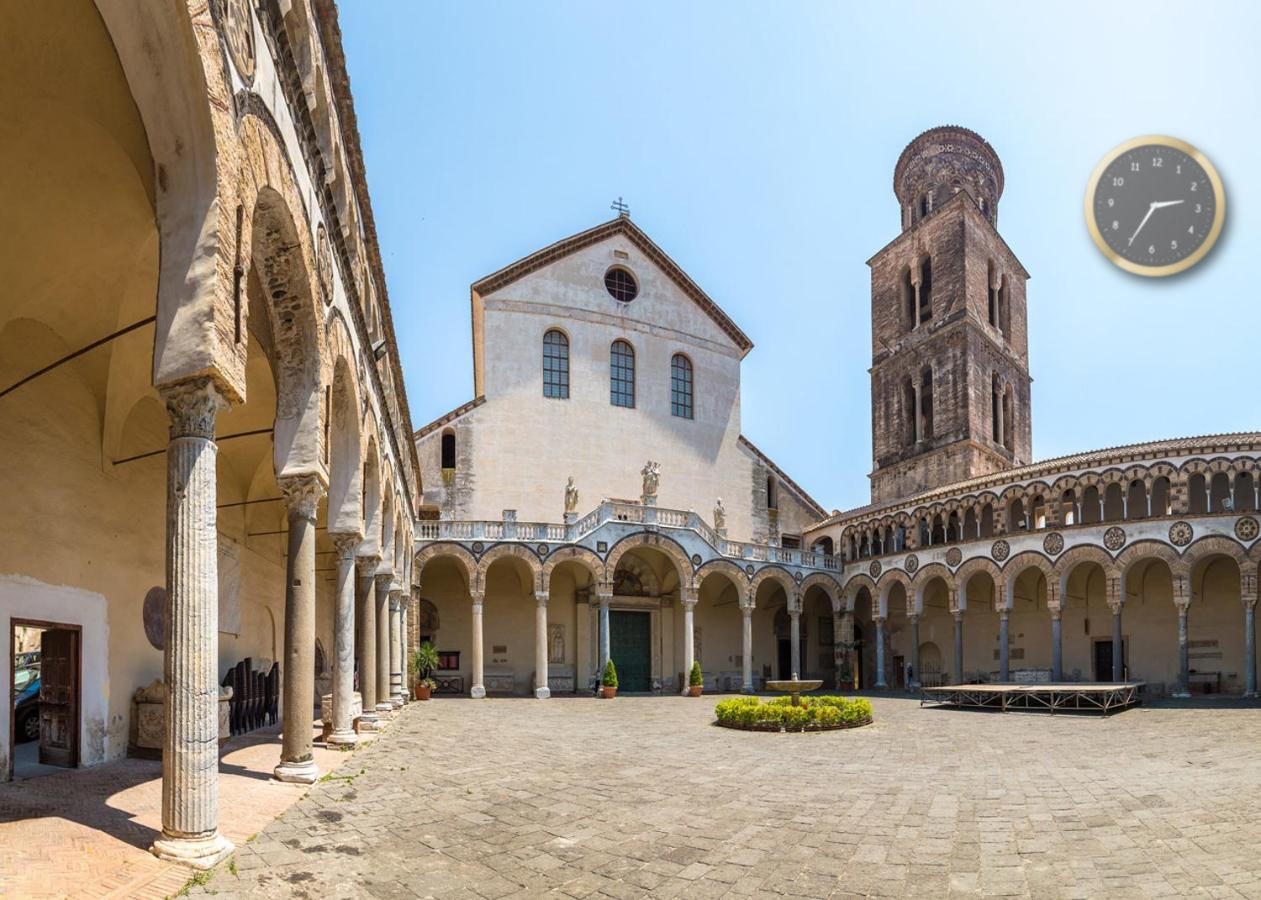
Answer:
2.35
